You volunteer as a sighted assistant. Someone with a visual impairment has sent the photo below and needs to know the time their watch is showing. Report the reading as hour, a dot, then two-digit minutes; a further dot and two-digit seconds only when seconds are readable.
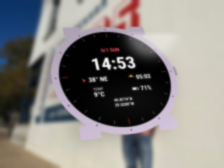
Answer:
14.53
